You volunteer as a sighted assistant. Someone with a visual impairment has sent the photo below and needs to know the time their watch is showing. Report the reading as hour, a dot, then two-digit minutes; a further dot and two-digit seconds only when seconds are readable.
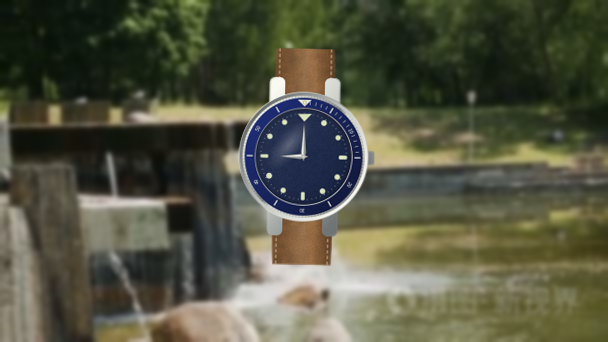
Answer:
9.00
